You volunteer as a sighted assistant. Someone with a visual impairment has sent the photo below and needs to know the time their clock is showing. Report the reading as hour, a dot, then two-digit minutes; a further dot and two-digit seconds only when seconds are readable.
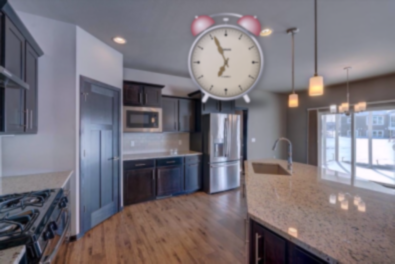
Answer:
6.56
